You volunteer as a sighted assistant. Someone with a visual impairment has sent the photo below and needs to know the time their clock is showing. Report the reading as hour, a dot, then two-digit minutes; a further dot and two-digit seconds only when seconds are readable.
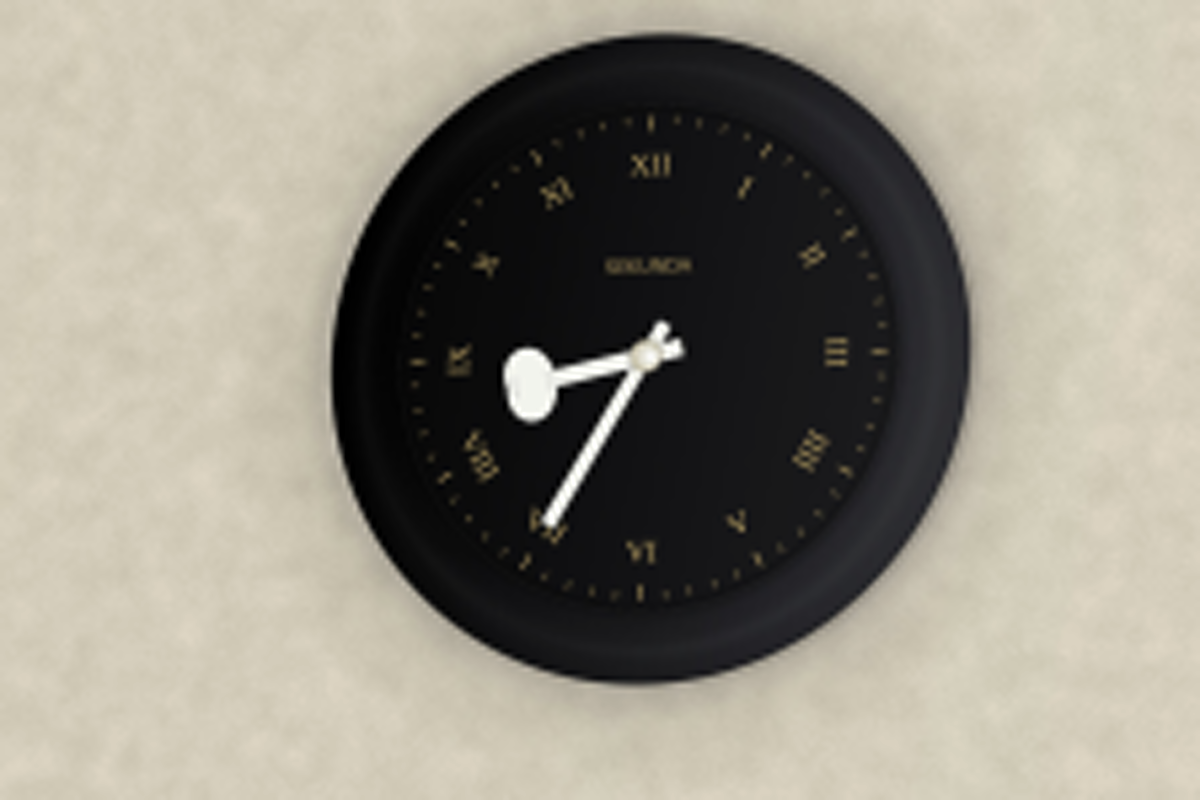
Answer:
8.35
